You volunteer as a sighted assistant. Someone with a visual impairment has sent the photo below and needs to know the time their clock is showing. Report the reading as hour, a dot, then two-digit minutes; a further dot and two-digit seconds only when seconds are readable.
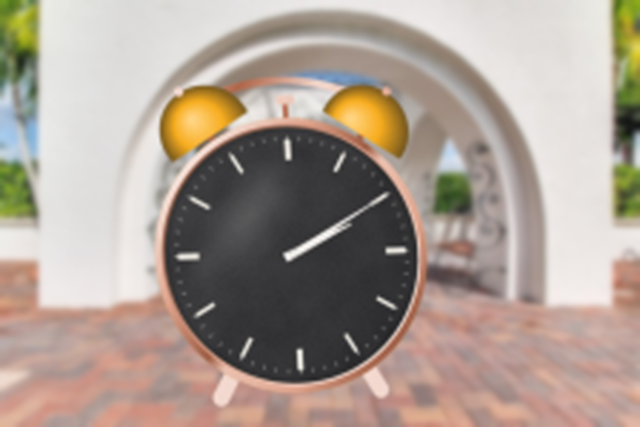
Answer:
2.10
